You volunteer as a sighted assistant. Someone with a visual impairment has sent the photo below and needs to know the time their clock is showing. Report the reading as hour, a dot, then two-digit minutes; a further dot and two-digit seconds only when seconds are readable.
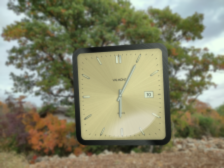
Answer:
6.05
